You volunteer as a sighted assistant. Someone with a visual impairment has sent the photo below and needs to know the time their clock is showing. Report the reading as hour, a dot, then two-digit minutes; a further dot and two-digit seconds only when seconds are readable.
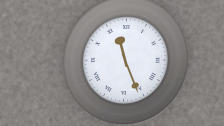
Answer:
11.26
